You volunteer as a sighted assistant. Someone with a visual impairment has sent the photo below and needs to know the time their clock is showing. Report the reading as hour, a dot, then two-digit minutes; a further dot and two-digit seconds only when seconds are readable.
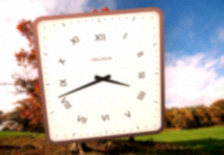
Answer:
3.42
